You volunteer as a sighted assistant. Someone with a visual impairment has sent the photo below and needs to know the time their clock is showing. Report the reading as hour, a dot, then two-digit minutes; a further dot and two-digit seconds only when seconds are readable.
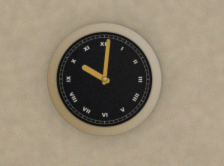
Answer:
10.01
